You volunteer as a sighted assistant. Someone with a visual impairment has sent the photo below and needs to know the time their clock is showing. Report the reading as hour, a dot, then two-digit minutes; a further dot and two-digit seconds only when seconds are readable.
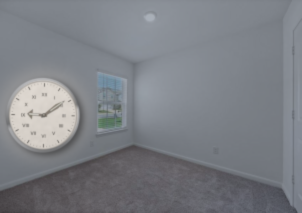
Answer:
9.09
